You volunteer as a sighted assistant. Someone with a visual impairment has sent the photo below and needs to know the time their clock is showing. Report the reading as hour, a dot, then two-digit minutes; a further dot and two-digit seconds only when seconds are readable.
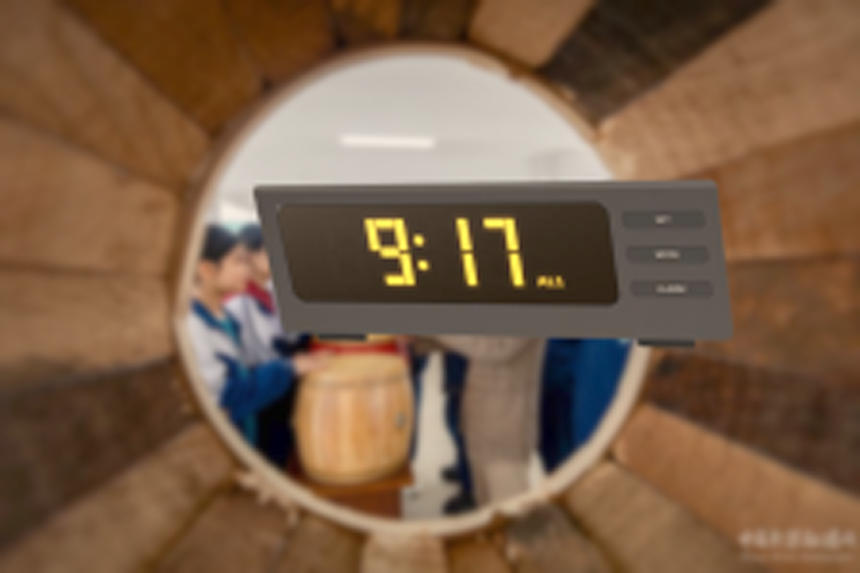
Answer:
9.17
